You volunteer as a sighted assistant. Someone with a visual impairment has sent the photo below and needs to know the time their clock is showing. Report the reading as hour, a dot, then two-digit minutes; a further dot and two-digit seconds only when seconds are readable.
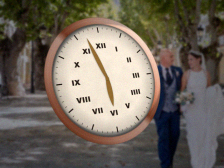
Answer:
5.57
